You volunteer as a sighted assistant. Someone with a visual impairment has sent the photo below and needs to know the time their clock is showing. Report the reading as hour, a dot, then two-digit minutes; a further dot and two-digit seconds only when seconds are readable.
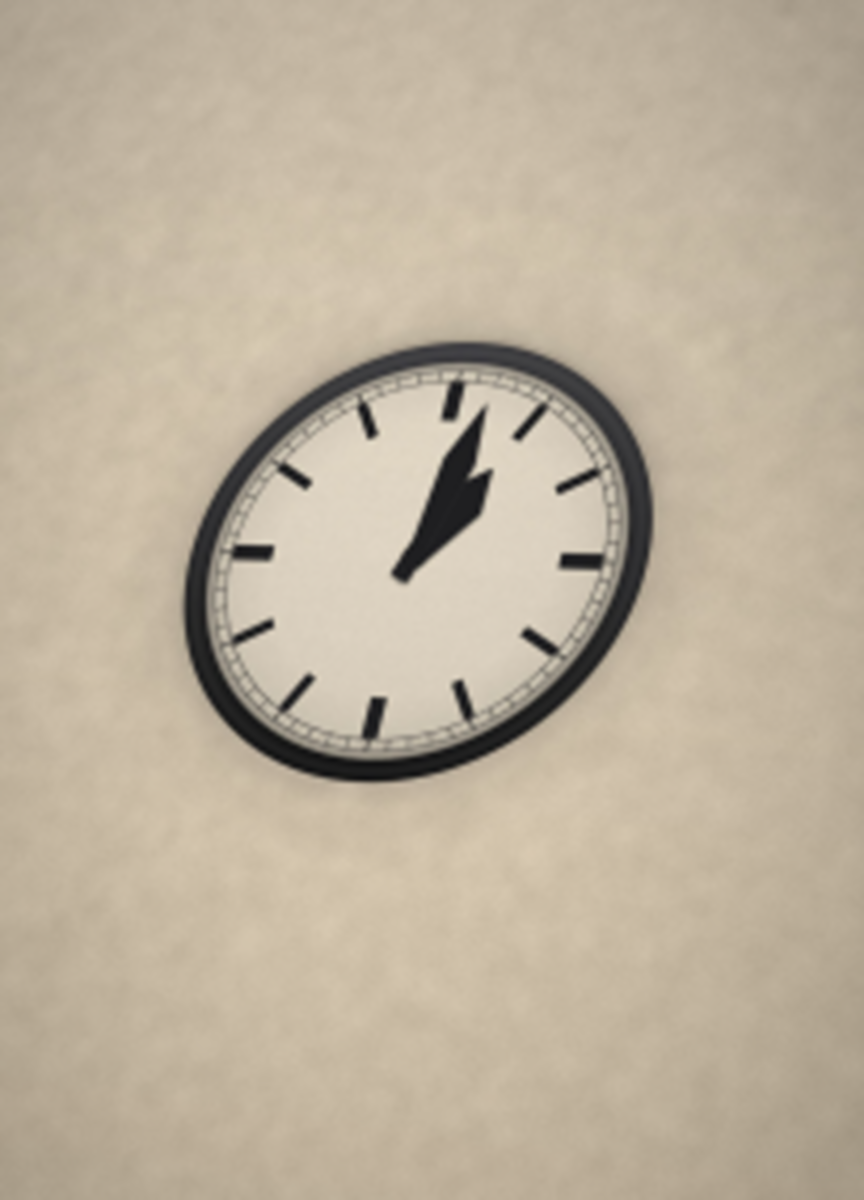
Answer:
1.02
